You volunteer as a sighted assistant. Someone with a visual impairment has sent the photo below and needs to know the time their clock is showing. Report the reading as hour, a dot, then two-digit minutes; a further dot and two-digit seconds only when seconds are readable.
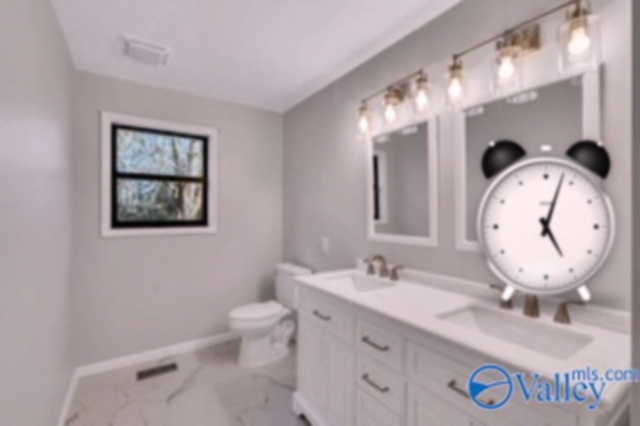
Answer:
5.03
